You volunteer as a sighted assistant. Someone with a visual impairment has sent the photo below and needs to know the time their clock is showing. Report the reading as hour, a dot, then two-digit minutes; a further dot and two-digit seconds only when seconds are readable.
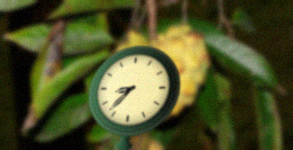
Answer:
8.37
